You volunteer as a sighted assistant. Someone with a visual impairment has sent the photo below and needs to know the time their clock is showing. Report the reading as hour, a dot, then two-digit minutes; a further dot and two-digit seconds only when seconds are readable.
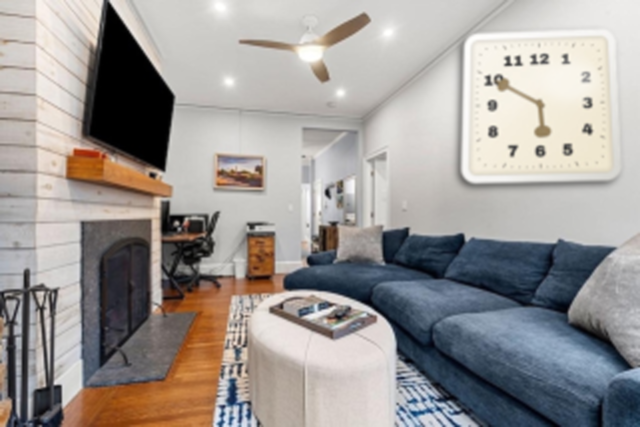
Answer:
5.50
